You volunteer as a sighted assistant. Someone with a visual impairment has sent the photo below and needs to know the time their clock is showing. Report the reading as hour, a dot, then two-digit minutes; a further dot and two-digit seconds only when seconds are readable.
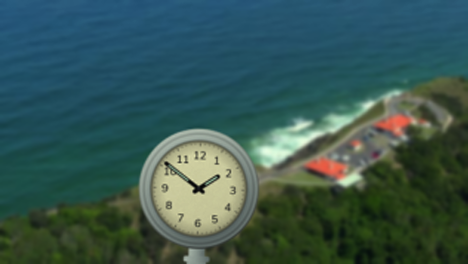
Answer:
1.51
